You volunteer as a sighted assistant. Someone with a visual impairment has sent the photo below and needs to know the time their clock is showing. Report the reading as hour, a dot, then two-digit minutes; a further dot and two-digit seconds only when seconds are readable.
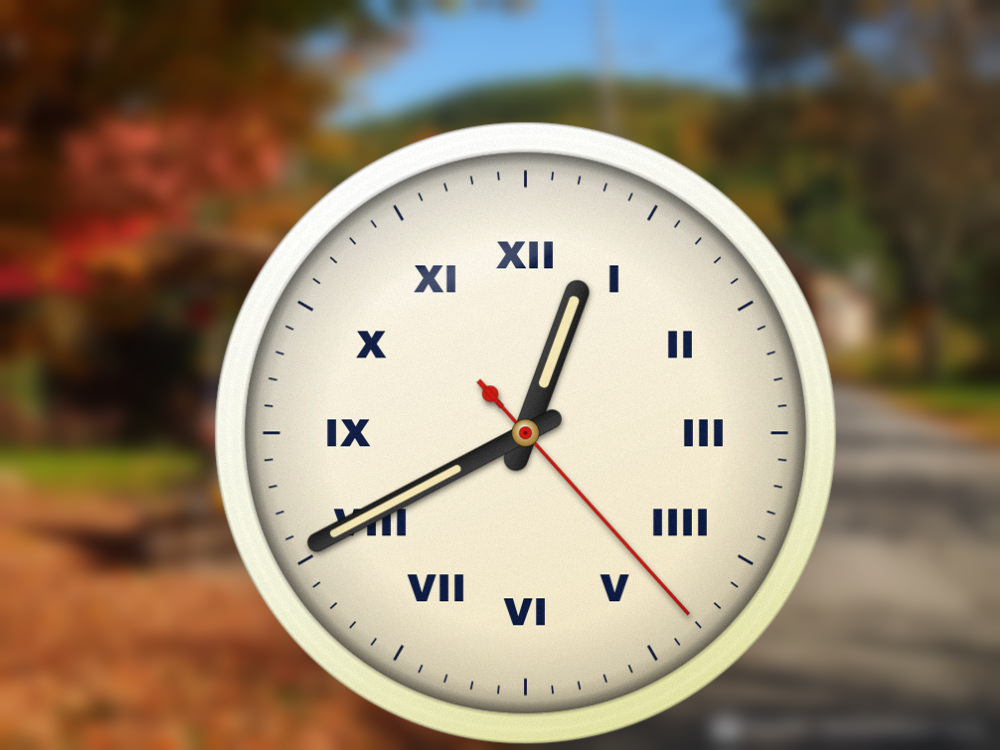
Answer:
12.40.23
